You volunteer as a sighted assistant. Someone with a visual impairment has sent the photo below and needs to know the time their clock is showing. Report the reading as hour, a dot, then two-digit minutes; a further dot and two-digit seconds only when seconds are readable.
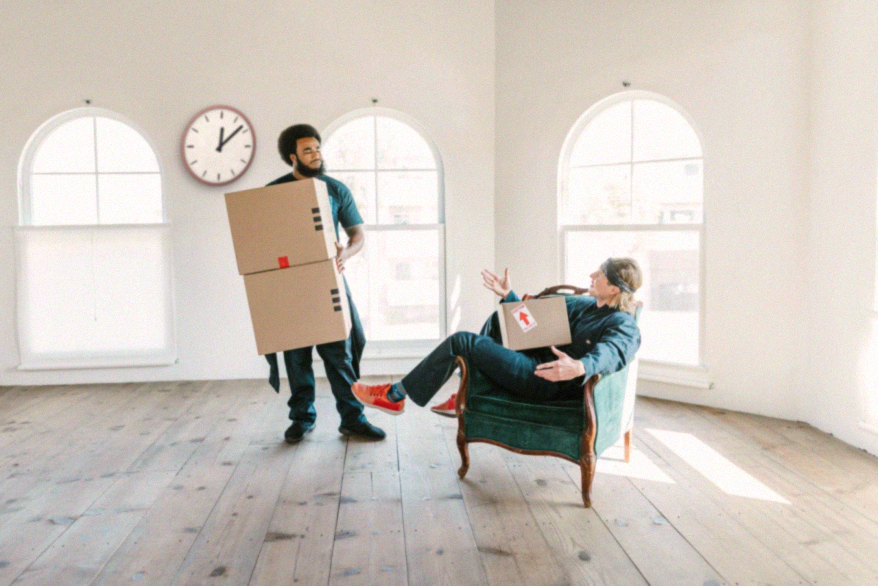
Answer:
12.08
